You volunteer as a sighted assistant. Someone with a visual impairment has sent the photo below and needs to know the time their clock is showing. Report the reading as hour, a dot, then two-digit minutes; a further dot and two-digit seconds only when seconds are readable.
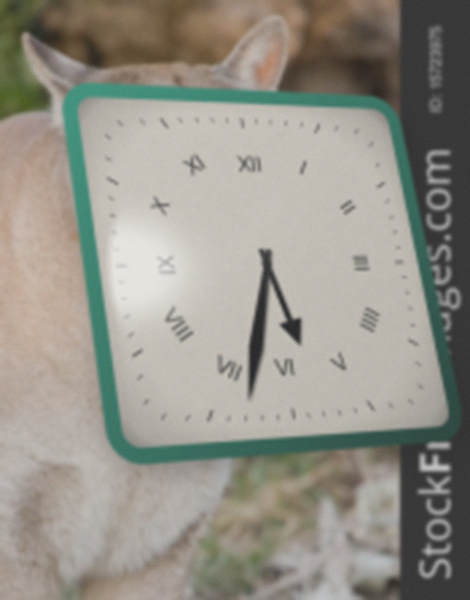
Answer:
5.33
